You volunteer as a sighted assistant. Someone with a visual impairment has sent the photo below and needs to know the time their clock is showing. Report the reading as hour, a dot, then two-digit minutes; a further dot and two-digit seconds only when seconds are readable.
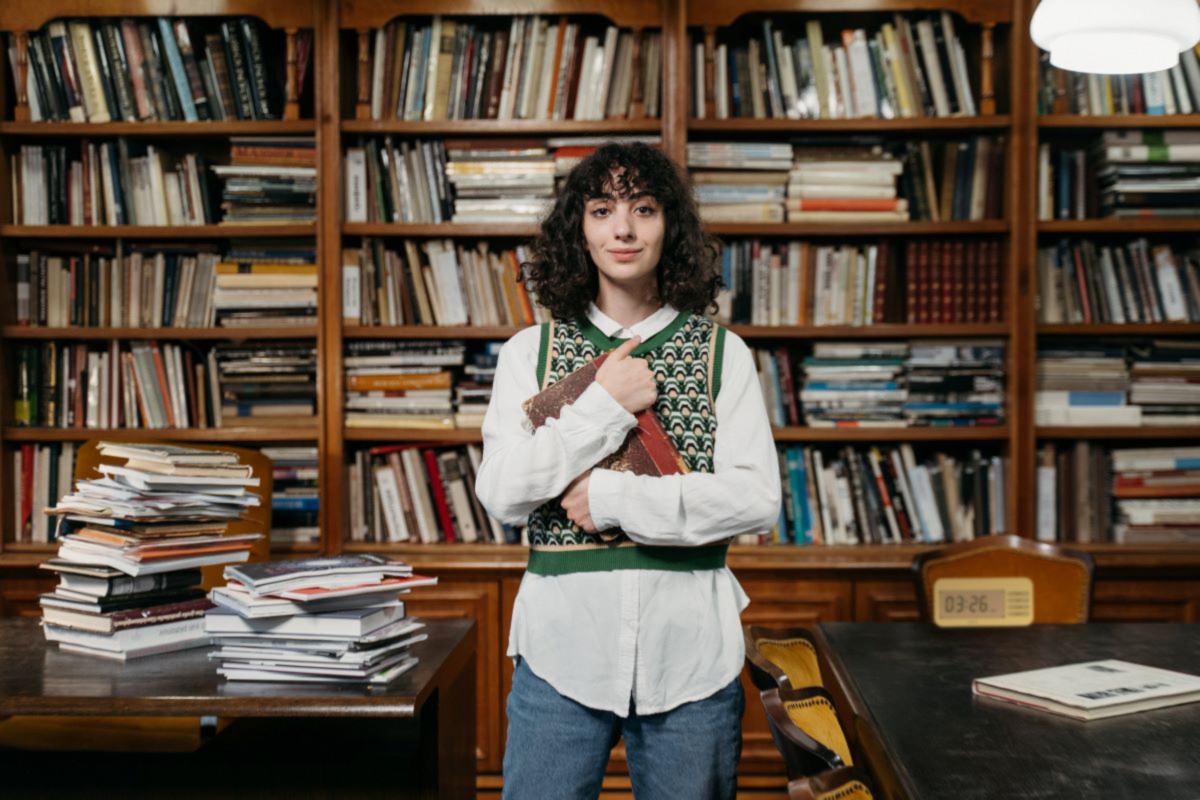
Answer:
3.26
